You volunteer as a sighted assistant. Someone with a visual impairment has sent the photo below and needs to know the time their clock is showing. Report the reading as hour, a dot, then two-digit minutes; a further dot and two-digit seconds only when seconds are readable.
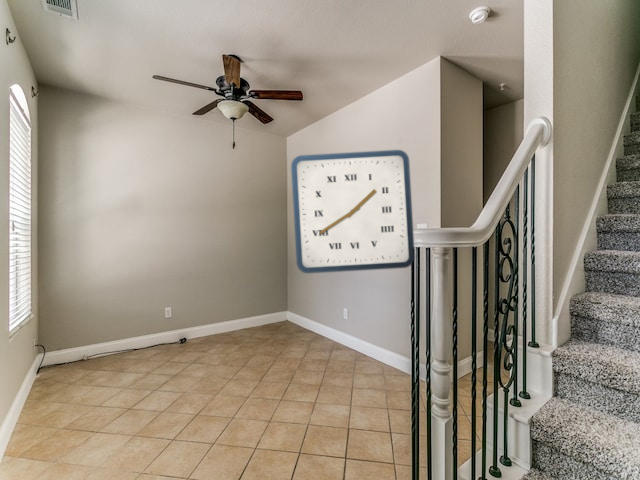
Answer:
1.40
